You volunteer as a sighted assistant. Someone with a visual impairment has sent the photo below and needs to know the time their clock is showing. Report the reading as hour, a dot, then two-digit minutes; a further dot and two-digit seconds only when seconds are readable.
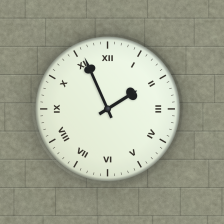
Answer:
1.56
